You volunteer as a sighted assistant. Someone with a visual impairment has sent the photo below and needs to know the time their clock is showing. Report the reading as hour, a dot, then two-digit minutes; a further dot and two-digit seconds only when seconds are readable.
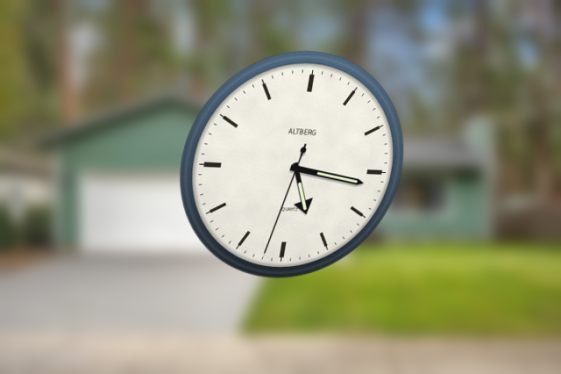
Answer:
5.16.32
